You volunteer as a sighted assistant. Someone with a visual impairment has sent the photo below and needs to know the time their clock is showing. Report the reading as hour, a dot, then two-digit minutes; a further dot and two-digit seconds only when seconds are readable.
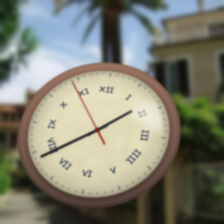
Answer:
1.38.54
